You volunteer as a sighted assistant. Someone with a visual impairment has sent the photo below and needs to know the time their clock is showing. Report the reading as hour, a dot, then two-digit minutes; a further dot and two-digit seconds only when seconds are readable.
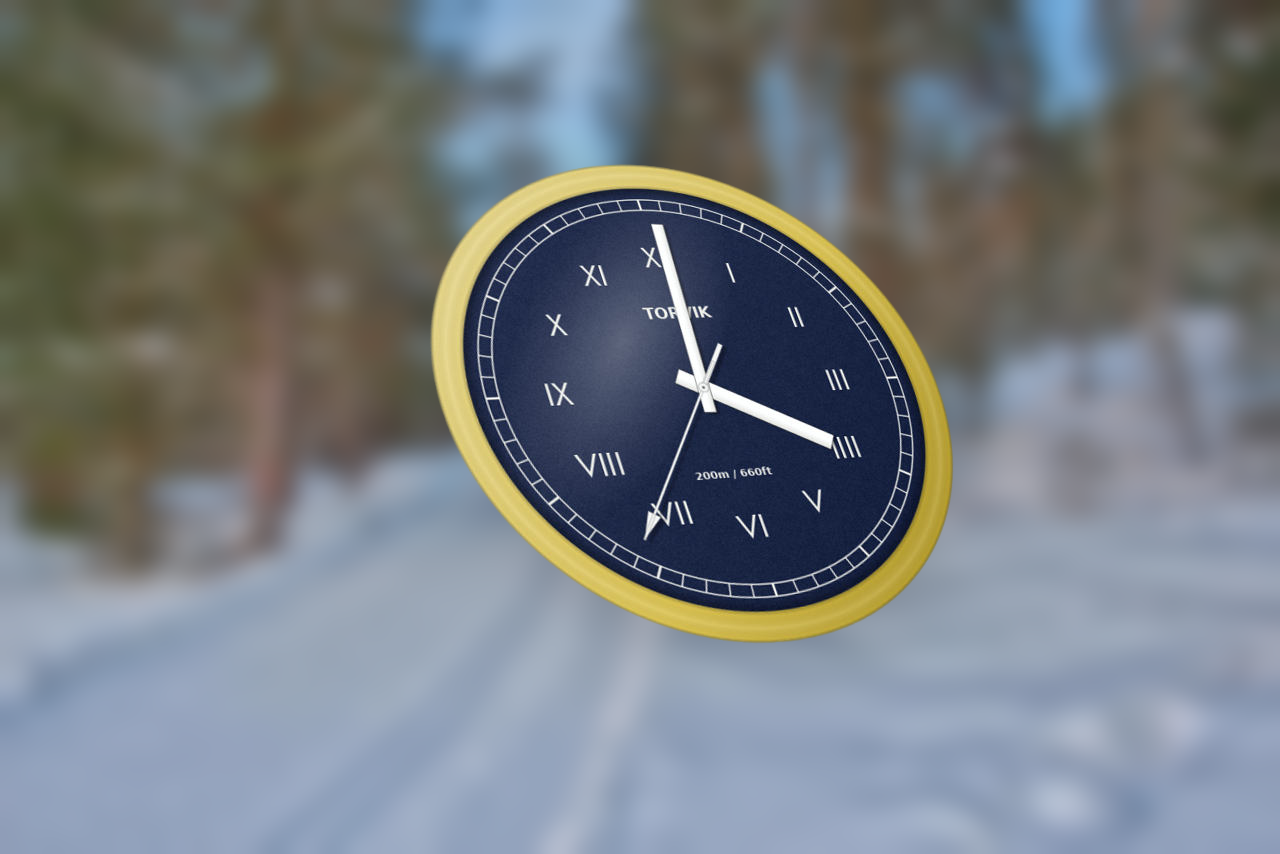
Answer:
4.00.36
